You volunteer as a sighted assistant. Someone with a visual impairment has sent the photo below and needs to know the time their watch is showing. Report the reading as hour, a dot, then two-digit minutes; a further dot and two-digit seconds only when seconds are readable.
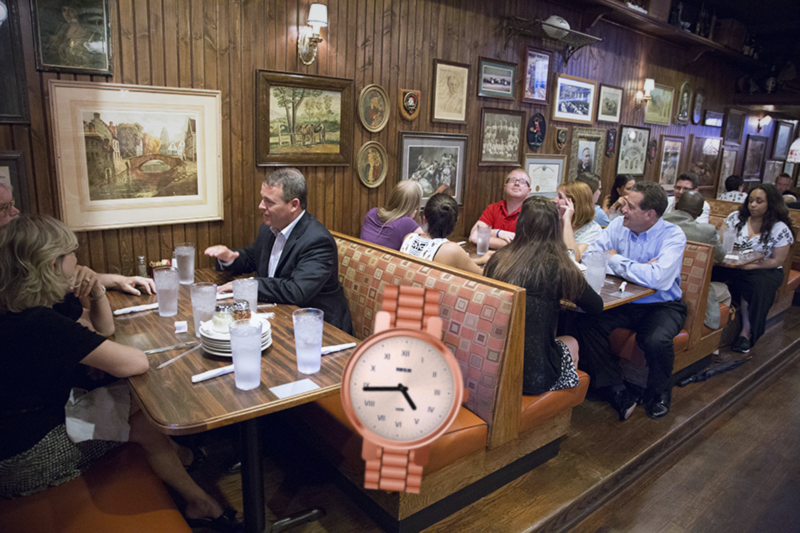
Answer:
4.44
